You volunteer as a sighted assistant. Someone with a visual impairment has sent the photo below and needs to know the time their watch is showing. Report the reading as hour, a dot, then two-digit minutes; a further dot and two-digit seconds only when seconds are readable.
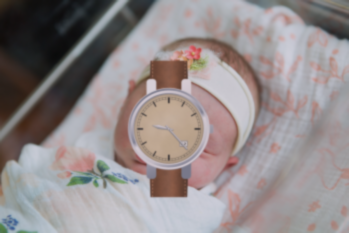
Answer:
9.23
